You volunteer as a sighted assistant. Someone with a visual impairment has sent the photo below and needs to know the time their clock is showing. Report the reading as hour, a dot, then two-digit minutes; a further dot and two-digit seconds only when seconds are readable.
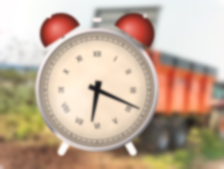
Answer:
6.19
